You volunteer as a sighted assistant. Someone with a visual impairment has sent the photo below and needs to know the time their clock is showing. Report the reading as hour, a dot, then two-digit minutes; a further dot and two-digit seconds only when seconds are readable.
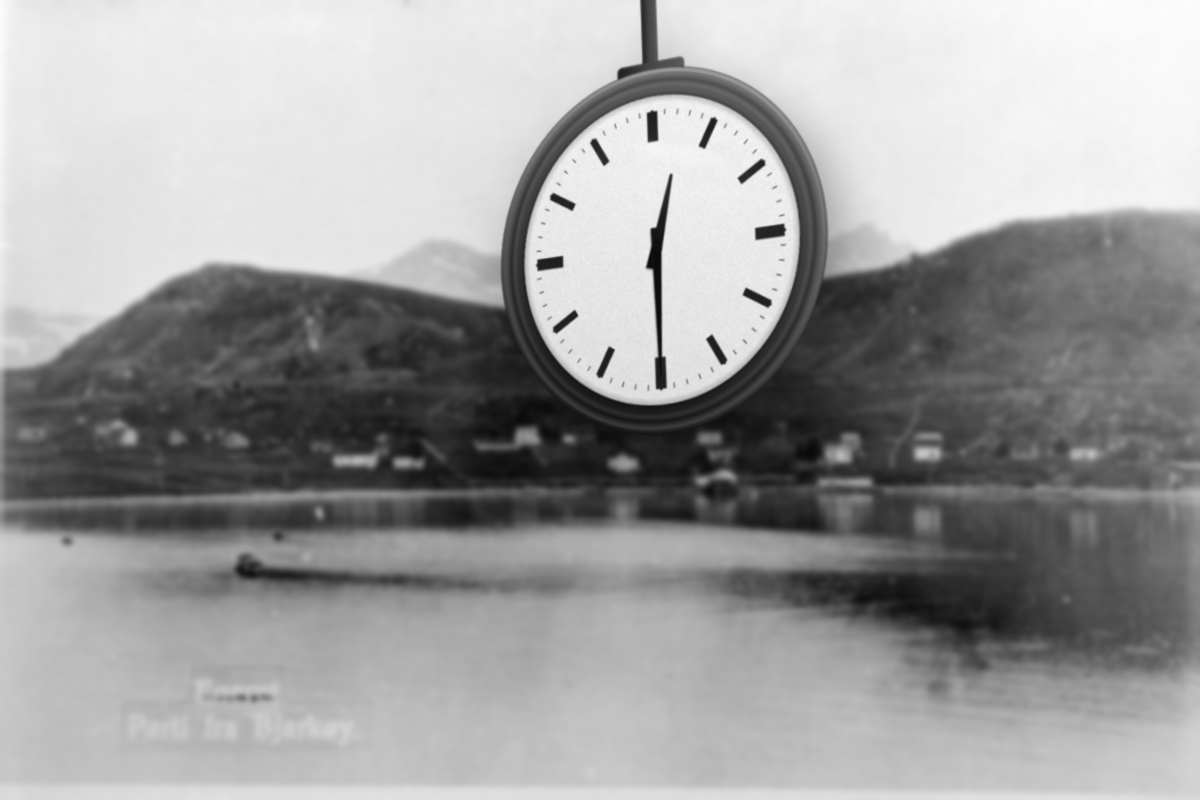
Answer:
12.30
